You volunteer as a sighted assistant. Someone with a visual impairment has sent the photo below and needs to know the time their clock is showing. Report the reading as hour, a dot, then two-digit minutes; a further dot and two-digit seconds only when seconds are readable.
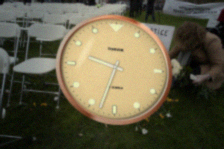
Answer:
9.33
